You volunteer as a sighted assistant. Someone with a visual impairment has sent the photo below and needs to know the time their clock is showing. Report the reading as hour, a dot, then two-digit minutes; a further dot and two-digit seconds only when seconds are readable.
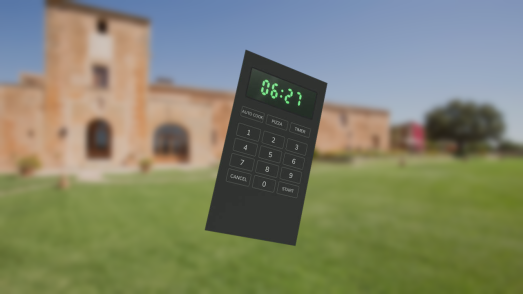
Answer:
6.27
